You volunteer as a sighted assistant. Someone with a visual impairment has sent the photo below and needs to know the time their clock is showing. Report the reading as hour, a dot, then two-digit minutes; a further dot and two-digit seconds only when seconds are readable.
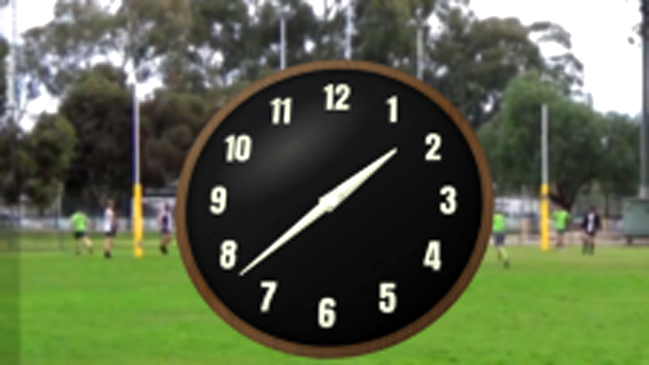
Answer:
1.38
